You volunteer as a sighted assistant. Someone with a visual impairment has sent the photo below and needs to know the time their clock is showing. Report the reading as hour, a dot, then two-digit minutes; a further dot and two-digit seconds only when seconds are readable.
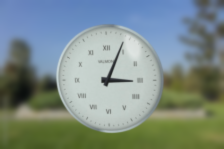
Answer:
3.04
